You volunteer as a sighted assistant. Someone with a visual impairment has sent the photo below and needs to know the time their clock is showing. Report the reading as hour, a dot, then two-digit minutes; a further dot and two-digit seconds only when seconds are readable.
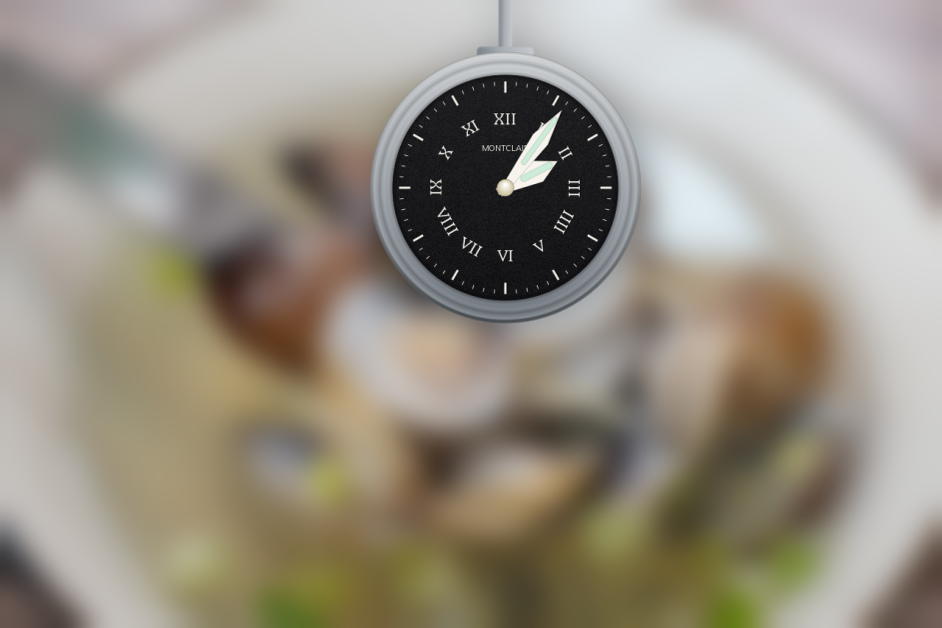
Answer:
2.06
